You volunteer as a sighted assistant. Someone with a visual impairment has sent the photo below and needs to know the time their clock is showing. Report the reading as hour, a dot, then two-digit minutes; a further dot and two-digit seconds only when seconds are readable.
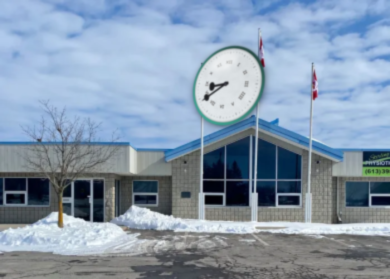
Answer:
8.39
